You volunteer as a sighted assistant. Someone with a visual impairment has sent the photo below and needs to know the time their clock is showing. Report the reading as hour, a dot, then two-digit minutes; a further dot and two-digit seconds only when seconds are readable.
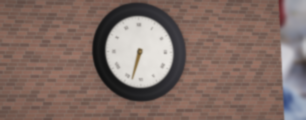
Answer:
6.33
